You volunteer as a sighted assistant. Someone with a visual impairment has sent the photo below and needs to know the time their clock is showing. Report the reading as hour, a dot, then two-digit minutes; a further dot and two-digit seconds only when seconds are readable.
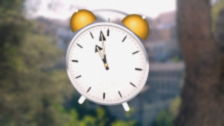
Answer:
10.58
